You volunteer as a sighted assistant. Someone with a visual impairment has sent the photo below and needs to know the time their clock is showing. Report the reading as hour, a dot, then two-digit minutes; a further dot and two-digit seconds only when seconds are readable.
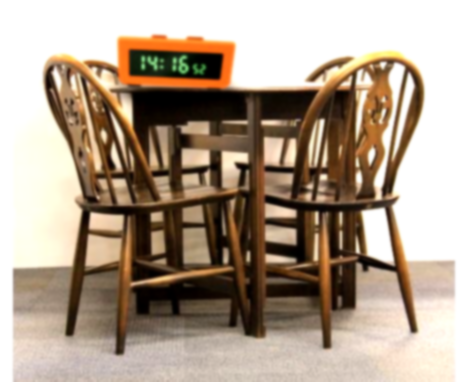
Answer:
14.16
